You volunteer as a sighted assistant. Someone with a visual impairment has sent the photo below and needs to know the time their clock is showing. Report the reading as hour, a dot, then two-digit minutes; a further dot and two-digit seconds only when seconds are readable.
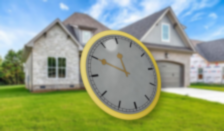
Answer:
11.50
